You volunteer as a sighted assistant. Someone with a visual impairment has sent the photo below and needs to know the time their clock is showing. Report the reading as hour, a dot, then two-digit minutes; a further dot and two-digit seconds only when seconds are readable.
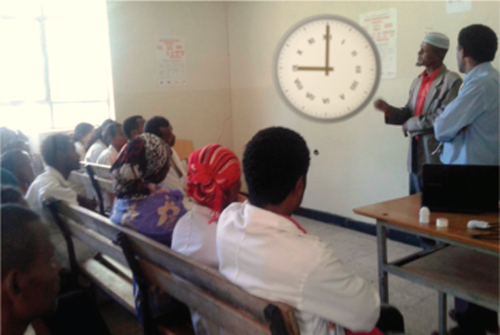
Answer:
9.00
